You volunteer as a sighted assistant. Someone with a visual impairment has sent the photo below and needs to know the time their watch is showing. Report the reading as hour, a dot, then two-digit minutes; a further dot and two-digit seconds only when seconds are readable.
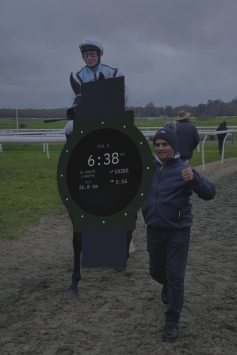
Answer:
6.38
